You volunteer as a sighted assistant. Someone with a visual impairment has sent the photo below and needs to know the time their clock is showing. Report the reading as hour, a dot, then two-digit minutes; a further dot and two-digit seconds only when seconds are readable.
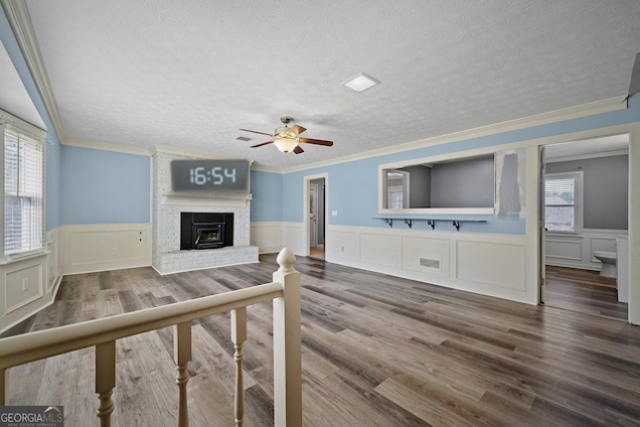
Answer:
16.54
